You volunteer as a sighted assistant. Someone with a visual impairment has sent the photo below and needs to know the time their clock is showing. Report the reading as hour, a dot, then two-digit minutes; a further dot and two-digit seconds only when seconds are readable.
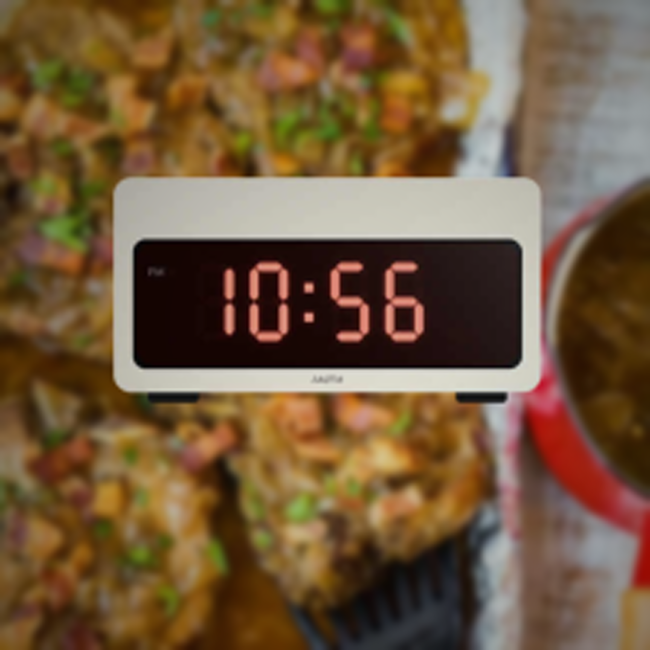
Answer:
10.56
